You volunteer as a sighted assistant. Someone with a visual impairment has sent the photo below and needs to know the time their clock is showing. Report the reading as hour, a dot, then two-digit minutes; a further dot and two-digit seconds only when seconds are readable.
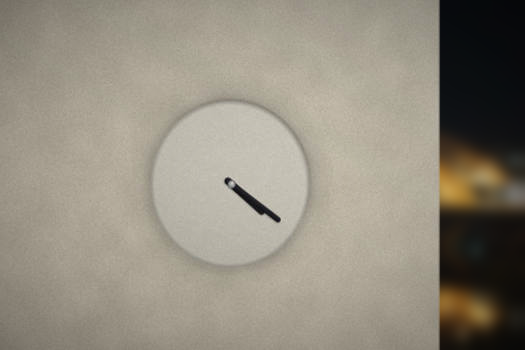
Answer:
4.21
